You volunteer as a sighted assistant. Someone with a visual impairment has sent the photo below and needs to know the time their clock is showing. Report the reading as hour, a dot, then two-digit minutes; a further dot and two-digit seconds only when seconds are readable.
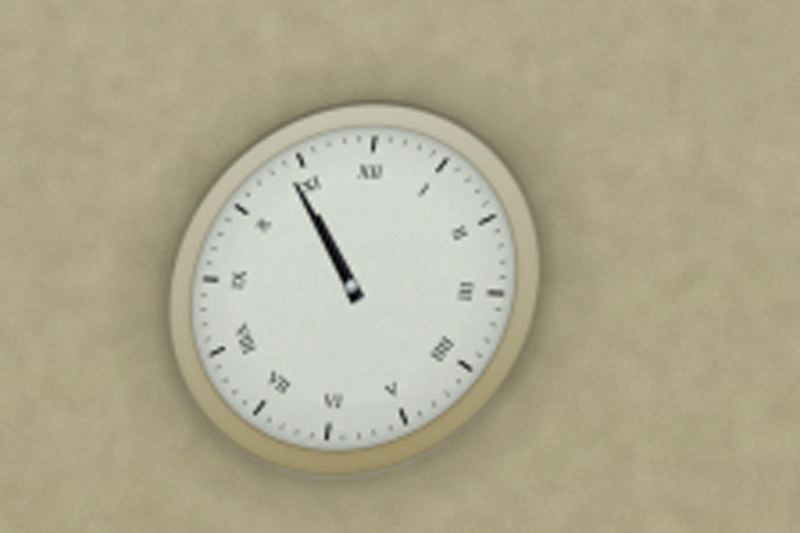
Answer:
10.54
